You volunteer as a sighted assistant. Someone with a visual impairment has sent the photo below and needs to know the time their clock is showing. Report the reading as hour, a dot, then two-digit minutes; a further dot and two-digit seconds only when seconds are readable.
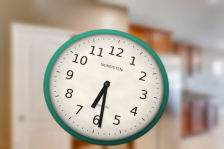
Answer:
6.29
